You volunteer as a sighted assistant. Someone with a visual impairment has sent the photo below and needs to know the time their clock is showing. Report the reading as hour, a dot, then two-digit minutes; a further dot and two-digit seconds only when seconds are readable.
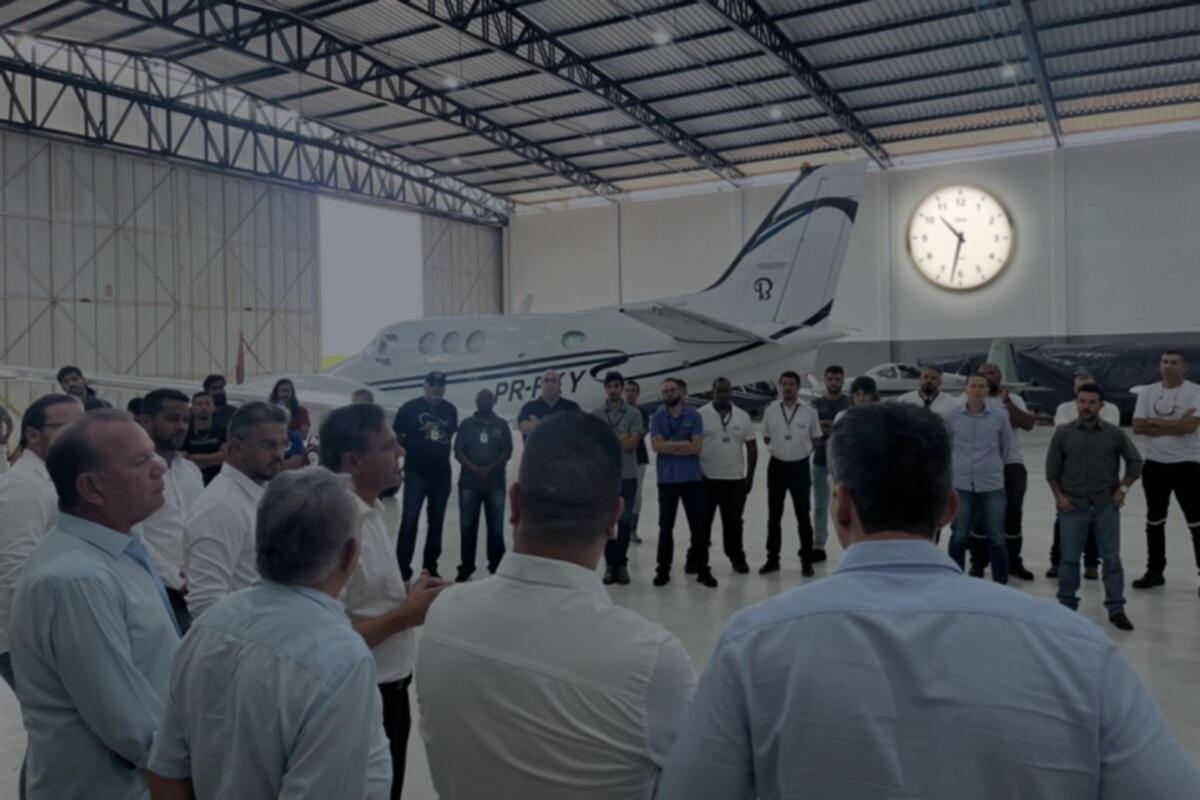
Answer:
10.32
